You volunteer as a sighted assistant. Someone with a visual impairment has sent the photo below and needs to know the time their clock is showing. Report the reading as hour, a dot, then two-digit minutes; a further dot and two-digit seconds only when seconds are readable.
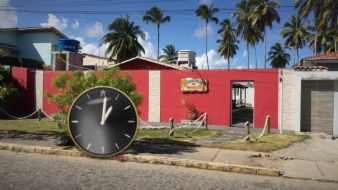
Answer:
1.01
